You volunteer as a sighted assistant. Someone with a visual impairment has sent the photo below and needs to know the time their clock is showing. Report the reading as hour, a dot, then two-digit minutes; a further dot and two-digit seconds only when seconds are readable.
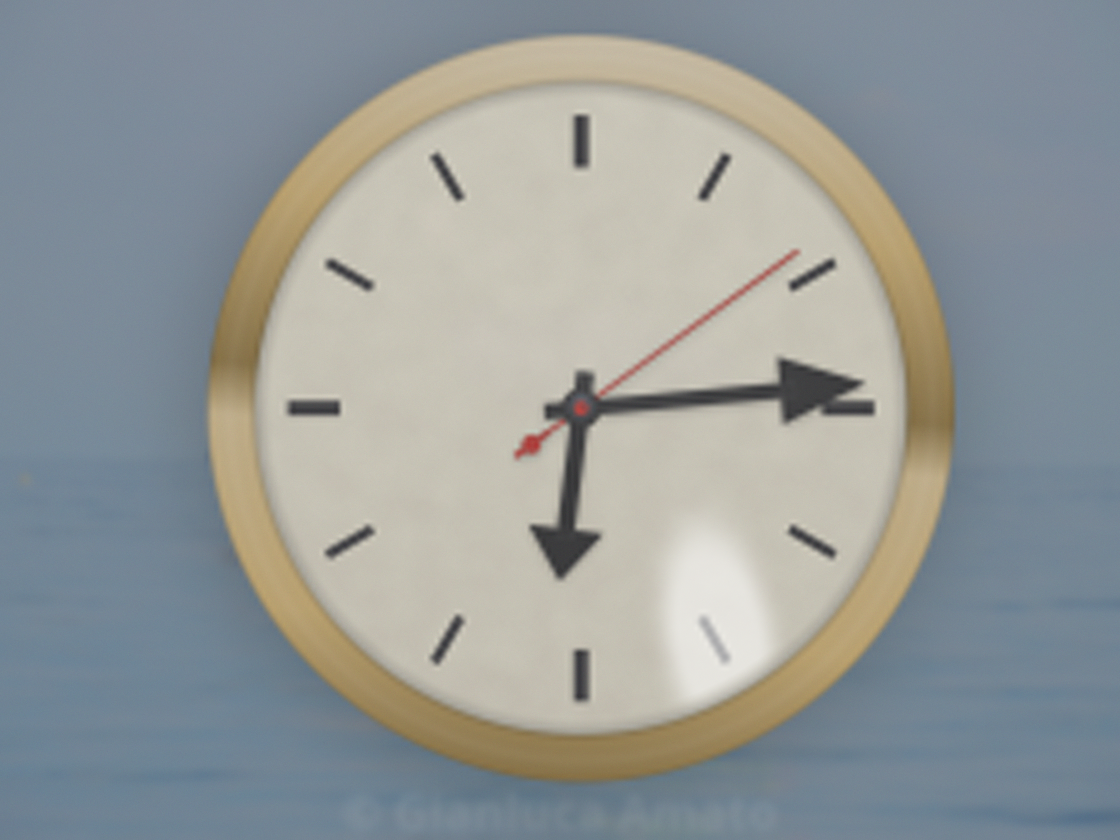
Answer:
6.14.09
